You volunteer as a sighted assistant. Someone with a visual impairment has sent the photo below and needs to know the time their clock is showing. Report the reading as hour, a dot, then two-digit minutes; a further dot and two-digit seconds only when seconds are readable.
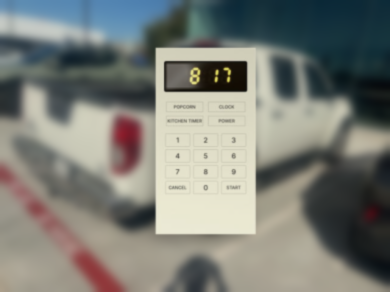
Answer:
8.17
